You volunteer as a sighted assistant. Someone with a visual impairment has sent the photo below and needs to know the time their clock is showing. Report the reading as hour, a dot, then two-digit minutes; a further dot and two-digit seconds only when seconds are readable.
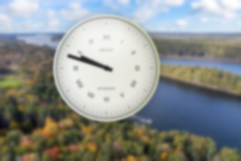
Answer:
9.48
